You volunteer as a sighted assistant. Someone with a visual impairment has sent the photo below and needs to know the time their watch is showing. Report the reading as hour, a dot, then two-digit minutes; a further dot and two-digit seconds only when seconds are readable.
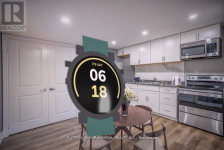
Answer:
6.18
